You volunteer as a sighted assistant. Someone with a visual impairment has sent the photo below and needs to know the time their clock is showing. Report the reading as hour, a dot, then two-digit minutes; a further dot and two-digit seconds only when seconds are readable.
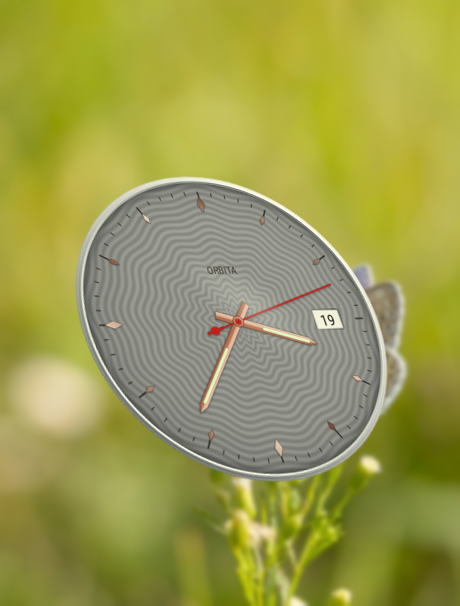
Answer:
3.36.12
